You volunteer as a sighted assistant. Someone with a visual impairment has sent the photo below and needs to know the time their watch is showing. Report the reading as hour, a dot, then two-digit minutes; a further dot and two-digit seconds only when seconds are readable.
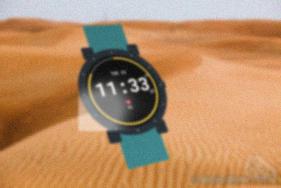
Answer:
11.33
